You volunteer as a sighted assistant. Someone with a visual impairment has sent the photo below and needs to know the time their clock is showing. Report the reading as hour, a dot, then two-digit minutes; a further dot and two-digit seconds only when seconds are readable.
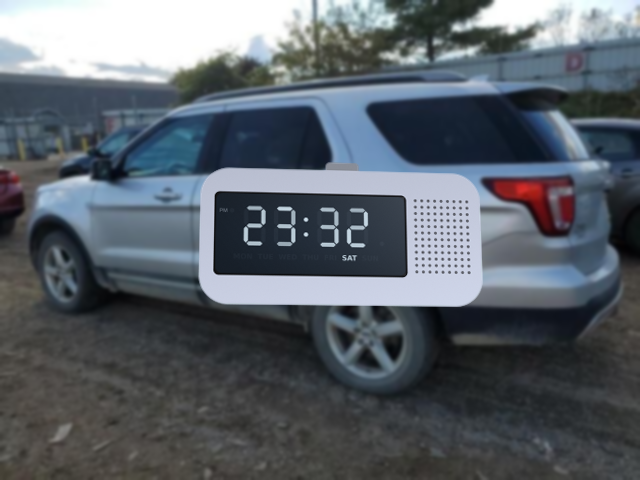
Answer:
23.32
